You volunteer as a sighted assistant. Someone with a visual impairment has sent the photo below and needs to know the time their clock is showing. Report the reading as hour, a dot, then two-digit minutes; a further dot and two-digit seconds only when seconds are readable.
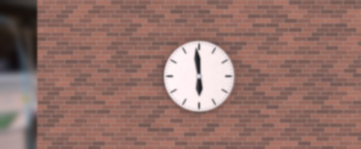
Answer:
5.59
